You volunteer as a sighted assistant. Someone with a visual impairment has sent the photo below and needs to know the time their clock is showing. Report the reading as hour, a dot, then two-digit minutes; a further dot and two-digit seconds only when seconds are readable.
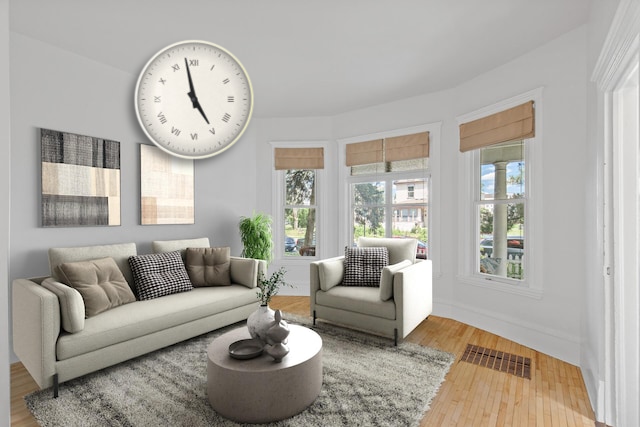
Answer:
4.58
